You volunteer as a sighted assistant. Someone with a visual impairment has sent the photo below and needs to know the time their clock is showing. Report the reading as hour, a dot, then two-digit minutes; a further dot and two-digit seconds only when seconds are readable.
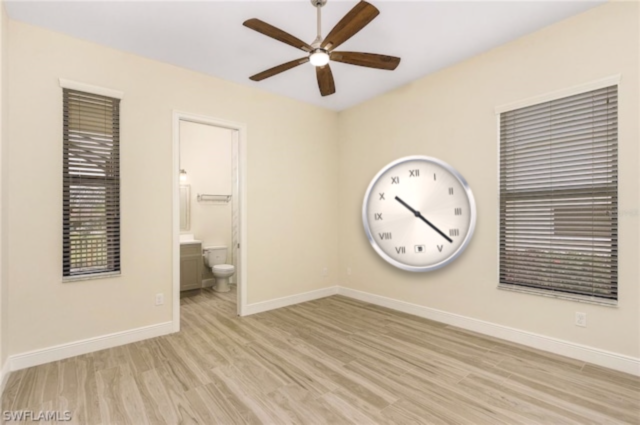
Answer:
10.22
